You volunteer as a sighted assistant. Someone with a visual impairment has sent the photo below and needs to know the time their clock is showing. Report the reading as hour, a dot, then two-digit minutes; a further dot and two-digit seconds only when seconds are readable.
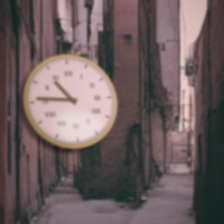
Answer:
10.46
